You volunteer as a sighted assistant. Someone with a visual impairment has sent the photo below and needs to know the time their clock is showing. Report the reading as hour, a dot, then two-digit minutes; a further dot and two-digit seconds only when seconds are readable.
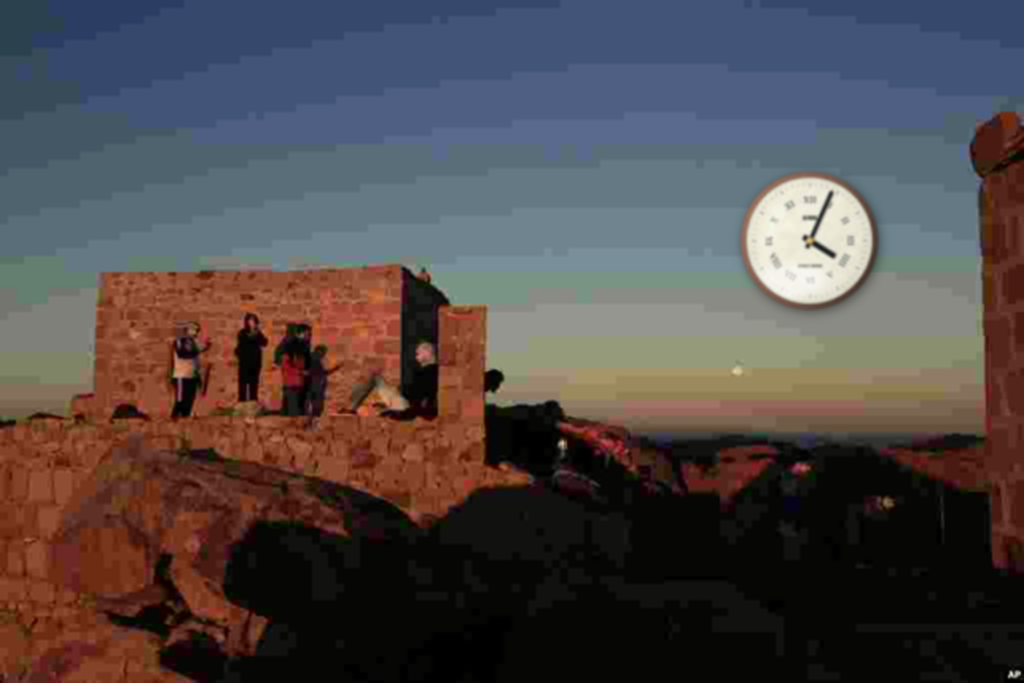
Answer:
4.04
